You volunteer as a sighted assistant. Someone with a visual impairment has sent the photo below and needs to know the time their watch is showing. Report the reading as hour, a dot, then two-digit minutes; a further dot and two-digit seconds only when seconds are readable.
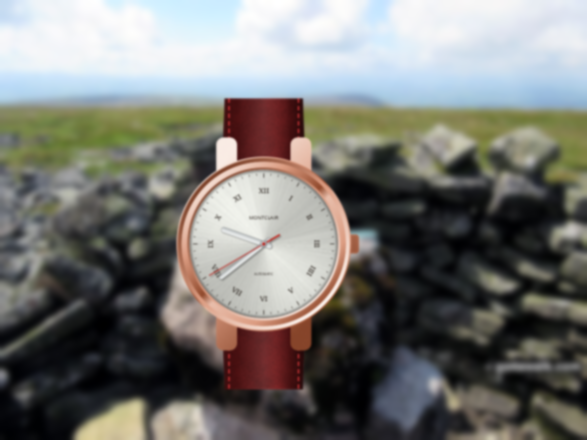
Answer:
9.38.40
